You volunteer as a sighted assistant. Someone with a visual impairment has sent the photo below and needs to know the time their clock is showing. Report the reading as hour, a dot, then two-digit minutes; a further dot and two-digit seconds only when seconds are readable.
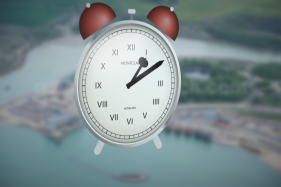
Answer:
1.10
